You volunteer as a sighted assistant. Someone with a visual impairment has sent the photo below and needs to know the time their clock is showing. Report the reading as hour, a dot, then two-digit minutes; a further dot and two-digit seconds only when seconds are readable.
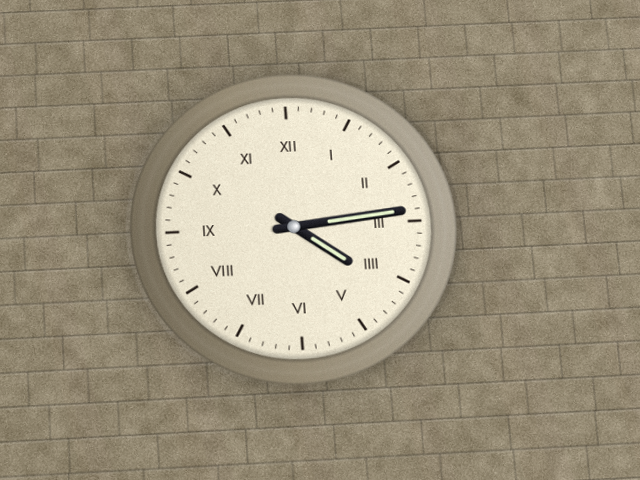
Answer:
4.14
